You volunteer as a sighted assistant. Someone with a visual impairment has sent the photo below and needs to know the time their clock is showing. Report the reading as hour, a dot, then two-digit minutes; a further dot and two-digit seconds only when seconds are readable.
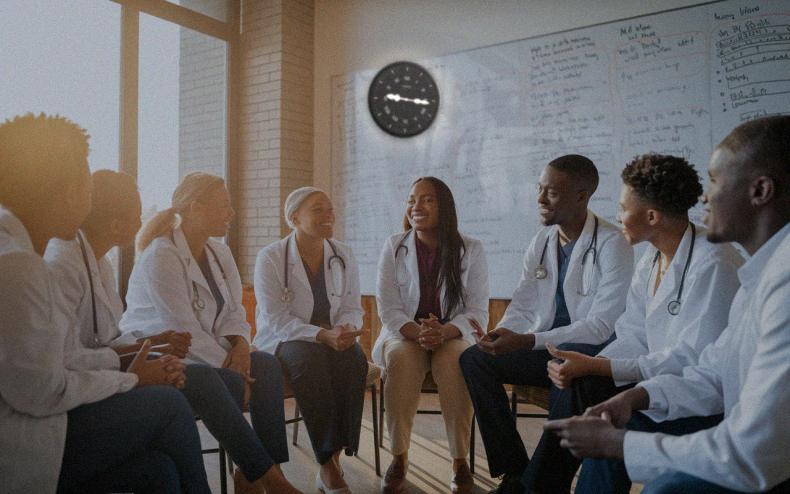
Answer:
9.16
